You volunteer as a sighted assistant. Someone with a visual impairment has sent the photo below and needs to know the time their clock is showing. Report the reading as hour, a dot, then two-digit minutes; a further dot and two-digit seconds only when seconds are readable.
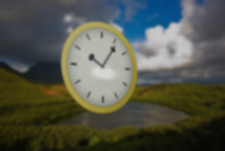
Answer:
10.06
